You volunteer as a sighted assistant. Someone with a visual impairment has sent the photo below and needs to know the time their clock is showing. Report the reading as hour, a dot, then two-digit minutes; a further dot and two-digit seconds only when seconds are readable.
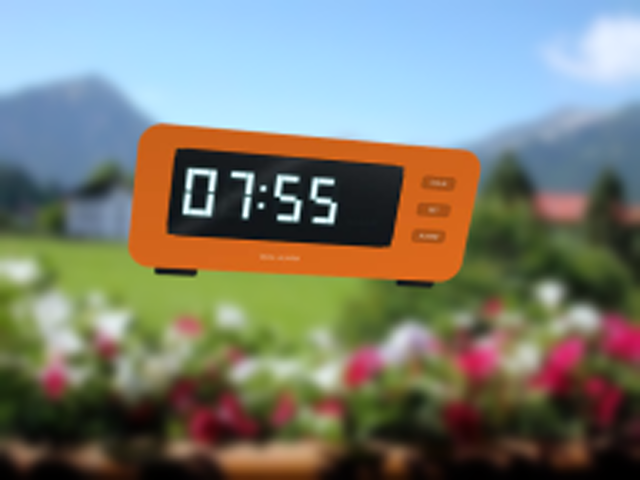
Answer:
7.55
